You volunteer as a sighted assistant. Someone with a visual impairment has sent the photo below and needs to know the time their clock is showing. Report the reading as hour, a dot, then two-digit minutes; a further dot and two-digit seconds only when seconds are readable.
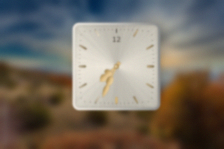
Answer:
7.34
